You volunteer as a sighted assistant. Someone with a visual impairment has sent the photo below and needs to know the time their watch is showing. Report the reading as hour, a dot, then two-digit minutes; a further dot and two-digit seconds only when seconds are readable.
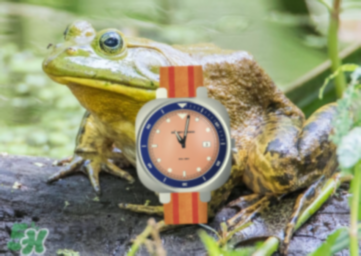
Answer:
11.02
